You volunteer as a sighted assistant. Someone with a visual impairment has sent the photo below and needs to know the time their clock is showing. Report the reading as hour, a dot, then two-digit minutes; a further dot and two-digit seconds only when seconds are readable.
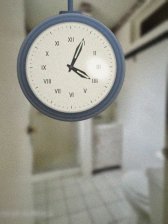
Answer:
4.04
